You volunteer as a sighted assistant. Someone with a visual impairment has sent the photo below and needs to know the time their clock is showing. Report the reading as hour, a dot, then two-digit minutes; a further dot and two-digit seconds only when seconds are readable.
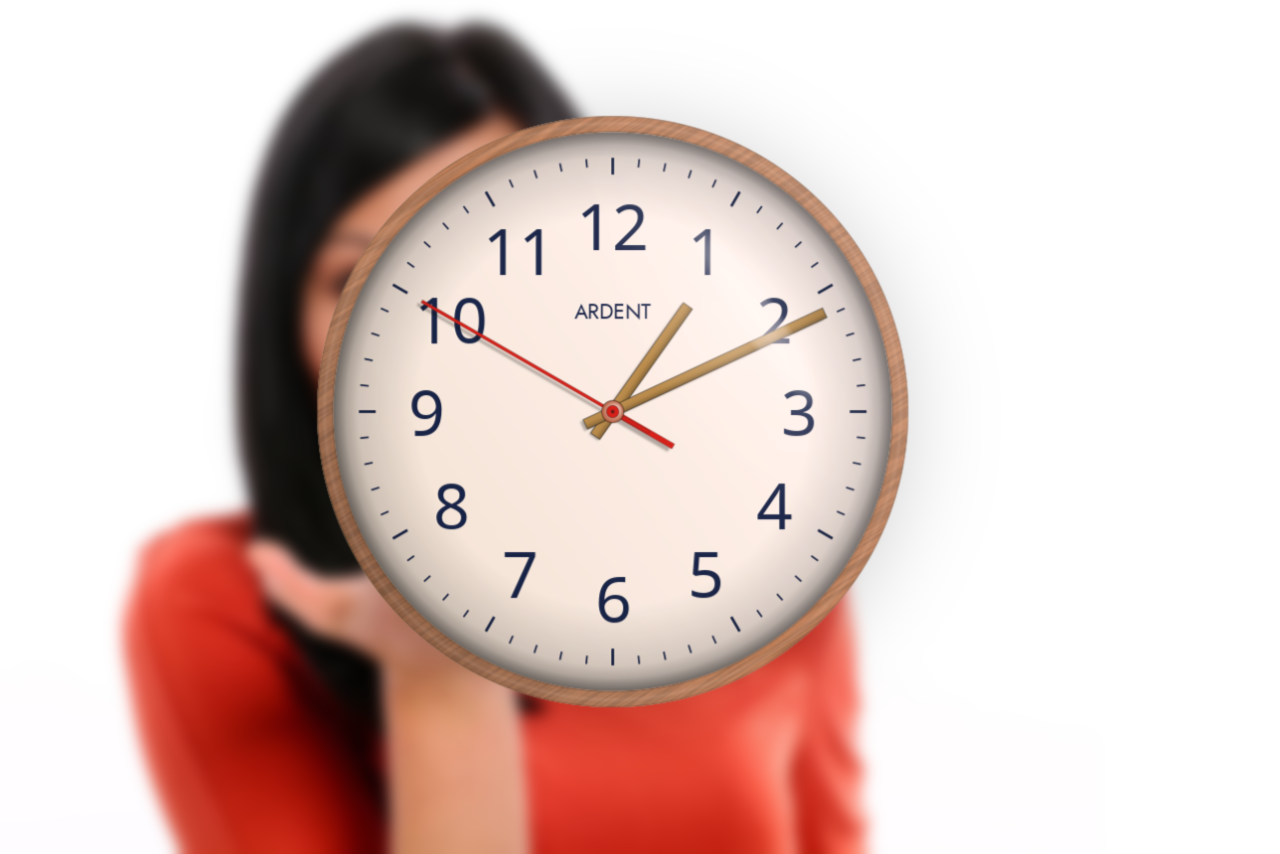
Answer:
1.10.50
